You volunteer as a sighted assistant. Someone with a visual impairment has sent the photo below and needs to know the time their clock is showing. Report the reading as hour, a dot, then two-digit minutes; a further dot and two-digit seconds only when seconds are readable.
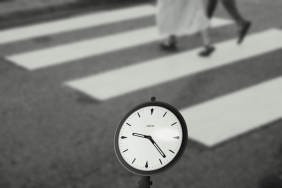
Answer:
9.23
